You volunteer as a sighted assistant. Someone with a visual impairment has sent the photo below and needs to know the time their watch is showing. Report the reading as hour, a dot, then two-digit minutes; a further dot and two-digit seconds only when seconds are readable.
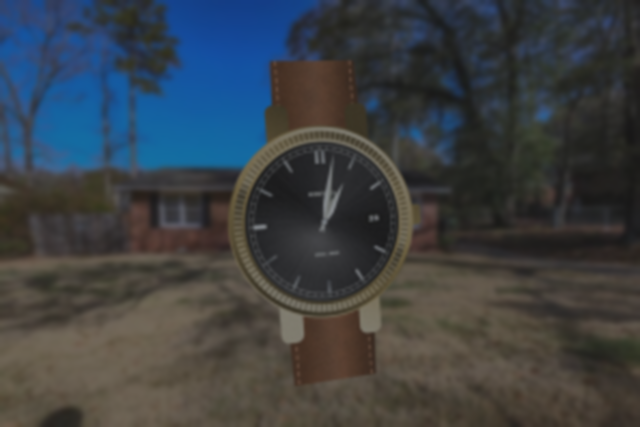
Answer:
1.02
